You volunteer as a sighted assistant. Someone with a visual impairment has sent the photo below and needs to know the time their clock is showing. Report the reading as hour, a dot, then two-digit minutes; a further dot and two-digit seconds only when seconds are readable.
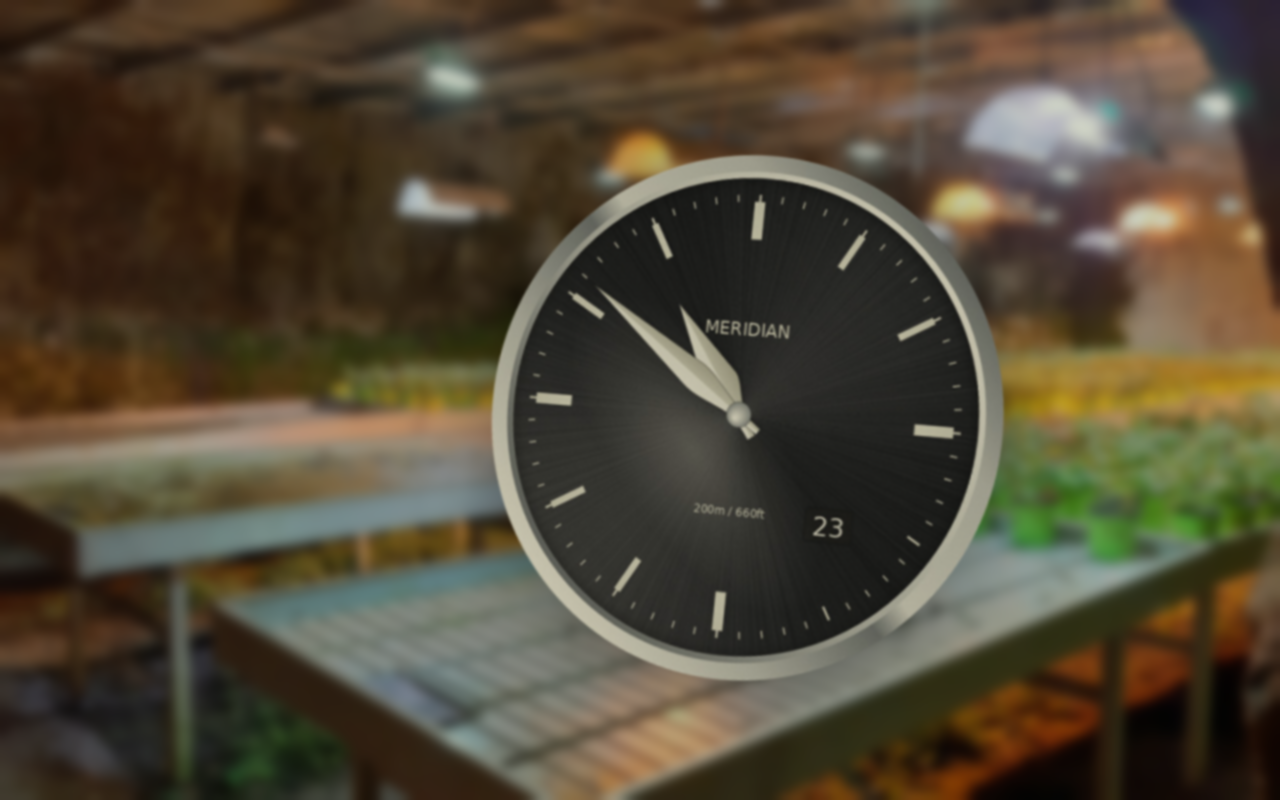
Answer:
10.51
